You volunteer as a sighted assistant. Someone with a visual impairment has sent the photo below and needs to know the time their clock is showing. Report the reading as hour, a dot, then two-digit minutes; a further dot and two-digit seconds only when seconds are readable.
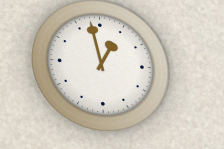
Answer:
12.58
